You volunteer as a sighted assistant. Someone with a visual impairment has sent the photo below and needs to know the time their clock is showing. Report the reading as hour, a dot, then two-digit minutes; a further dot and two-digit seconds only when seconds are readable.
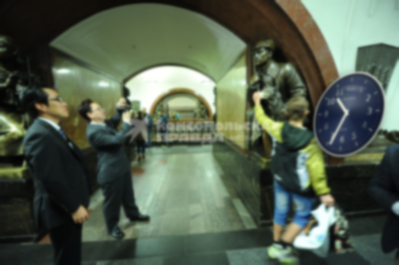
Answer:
10.34
